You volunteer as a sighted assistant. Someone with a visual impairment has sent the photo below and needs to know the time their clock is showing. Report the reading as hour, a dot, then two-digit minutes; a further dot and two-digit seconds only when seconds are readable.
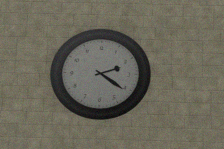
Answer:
2.21
